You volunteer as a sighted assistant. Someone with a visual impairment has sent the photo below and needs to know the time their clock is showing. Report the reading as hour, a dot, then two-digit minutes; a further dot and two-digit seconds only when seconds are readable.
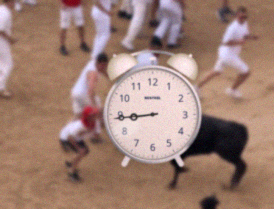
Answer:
8.44
